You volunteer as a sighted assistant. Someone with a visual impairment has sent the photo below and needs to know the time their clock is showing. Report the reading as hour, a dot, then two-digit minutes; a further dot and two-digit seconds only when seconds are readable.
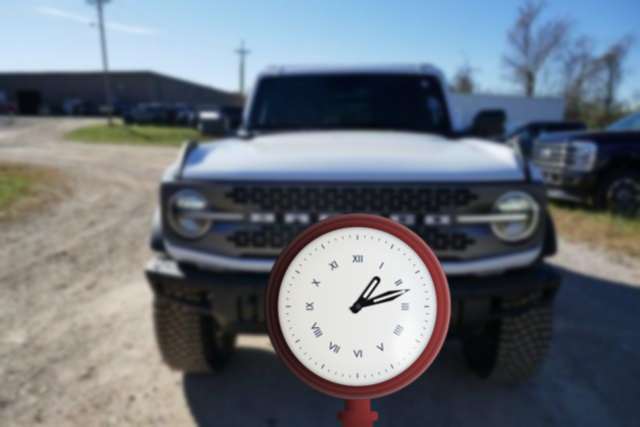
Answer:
1.12
